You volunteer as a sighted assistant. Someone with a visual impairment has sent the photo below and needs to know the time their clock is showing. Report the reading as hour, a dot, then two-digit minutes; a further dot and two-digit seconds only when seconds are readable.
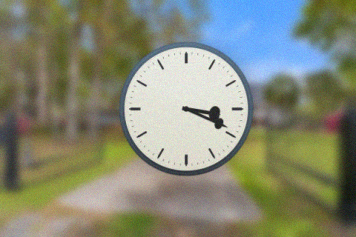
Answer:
3.19
